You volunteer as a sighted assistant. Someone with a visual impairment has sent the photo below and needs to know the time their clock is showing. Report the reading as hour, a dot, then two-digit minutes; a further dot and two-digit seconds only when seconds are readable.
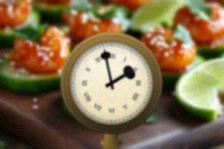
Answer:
1.58
